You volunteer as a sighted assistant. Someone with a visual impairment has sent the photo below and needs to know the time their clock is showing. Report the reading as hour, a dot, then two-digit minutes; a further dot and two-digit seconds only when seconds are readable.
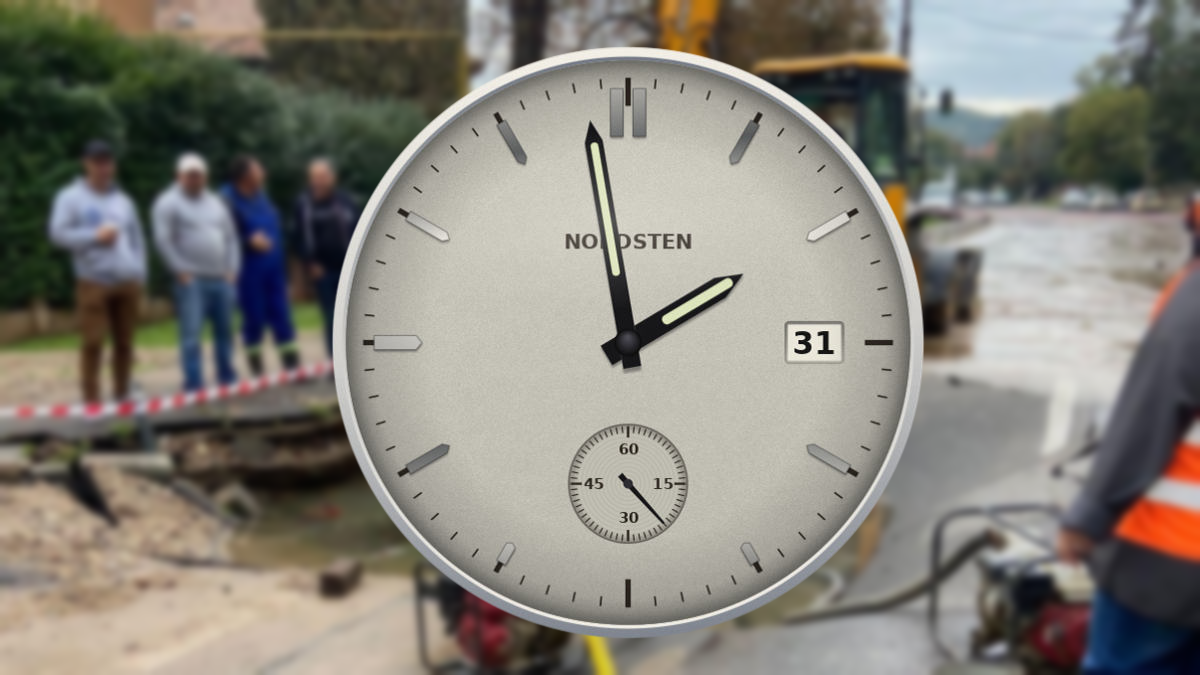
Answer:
1.58.23
